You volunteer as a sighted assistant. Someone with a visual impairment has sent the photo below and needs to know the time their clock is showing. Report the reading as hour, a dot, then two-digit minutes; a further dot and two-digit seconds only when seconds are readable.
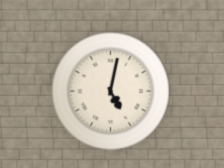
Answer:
5.02
